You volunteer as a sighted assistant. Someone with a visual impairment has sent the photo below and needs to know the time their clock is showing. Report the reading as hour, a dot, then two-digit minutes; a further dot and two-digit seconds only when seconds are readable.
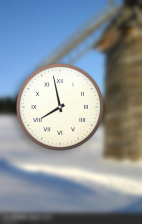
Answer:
7.58
